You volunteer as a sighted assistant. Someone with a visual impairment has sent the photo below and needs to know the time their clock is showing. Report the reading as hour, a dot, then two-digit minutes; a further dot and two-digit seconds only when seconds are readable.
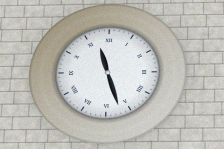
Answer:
11.27
